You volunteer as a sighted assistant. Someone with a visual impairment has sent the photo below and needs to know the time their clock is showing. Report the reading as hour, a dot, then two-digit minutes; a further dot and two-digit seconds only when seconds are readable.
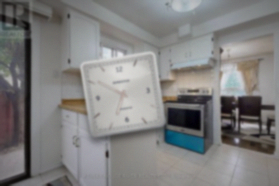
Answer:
6.51
